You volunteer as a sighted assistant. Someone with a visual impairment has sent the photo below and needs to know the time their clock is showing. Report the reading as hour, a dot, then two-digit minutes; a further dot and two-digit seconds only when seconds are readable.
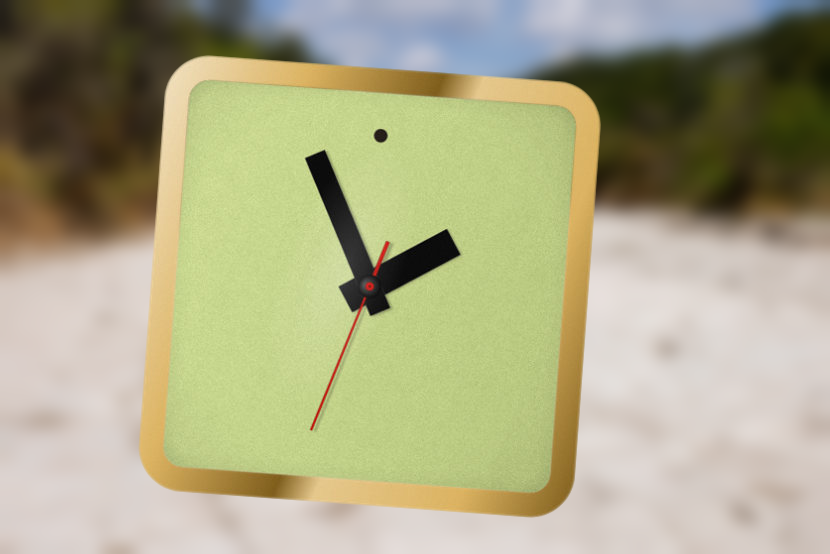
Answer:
1.55.33
